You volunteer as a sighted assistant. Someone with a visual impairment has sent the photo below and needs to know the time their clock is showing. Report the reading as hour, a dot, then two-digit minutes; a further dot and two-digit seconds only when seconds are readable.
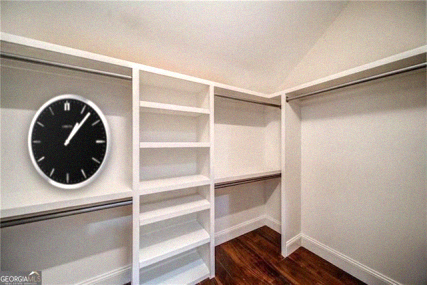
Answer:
1.07
